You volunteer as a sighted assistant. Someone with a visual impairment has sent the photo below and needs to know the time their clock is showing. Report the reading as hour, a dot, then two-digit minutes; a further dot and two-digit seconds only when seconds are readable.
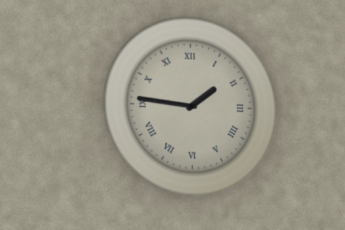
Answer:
1.46
